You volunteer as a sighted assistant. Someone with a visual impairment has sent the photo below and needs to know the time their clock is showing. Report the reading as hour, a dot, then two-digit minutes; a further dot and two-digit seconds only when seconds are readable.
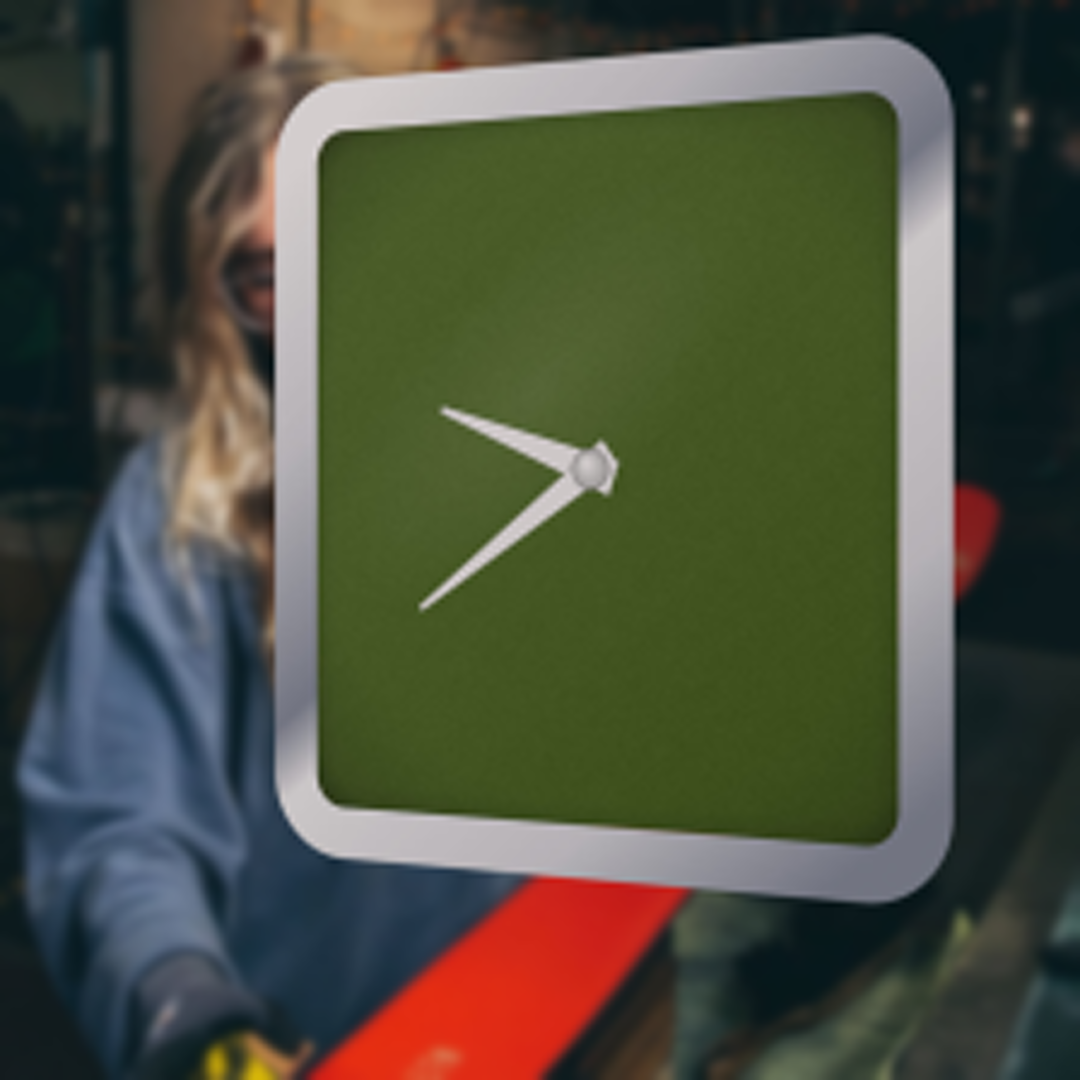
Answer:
9.39
